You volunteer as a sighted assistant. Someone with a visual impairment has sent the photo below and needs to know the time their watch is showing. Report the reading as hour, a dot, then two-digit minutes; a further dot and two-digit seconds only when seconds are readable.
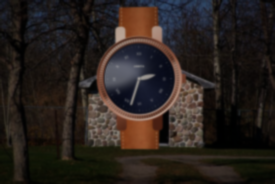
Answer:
2.33
